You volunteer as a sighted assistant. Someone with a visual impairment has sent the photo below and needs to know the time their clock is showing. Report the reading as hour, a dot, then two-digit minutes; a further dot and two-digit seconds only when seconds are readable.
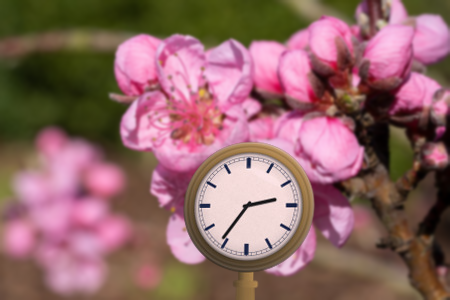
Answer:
2.36
